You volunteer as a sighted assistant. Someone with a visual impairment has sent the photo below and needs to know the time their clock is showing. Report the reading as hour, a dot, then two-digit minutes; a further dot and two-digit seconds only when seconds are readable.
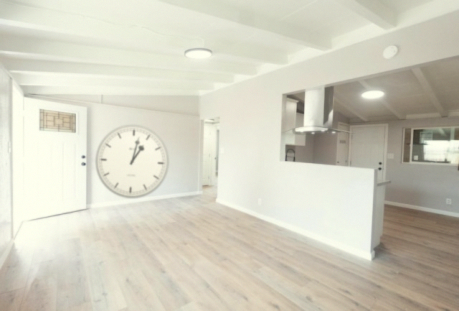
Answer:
1.02
